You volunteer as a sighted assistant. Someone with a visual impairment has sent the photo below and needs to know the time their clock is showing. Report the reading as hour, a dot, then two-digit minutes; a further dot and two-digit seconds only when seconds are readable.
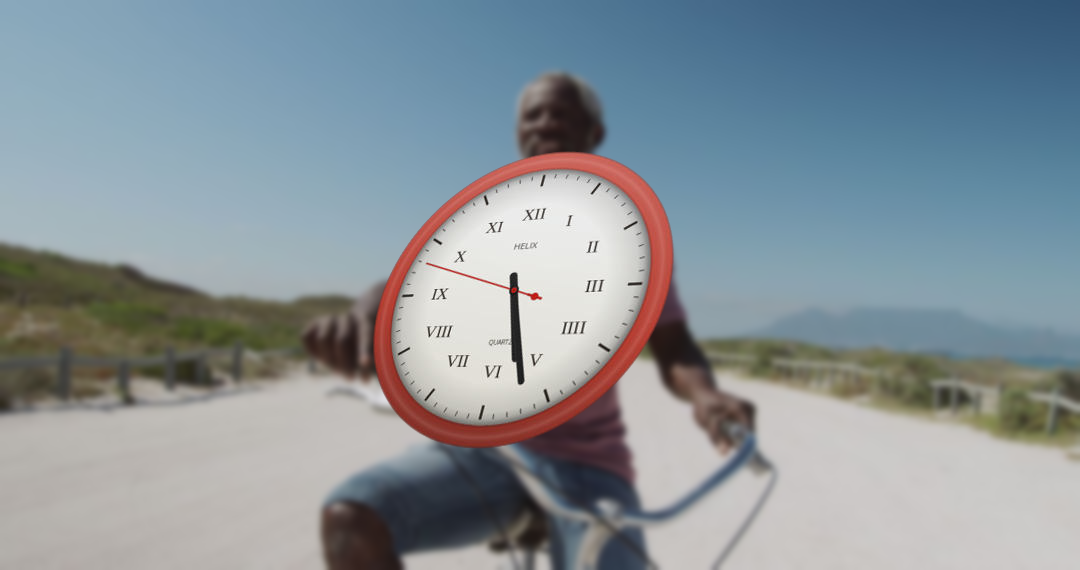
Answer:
5.26.48
